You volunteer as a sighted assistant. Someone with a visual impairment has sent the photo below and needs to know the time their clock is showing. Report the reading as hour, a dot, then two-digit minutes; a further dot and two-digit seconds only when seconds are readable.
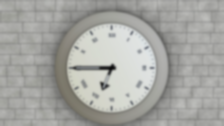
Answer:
6.45
